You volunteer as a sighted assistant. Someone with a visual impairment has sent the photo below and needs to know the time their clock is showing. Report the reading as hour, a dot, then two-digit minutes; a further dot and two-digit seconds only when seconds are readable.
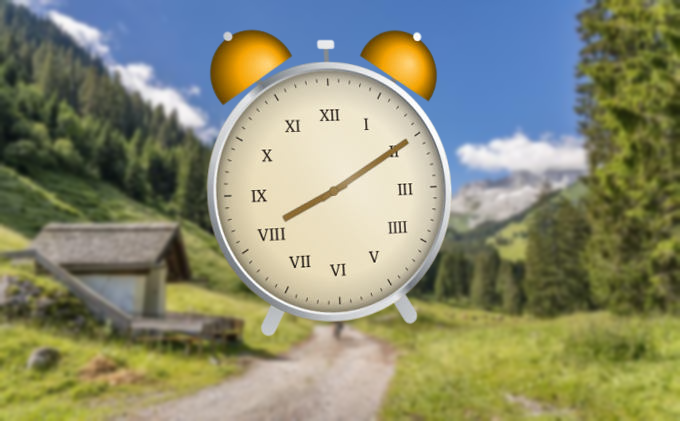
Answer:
8.10
